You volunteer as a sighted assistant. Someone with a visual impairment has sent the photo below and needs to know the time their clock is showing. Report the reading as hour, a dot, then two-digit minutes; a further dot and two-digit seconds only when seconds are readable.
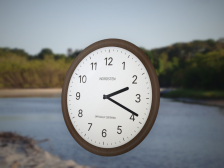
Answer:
2.19
